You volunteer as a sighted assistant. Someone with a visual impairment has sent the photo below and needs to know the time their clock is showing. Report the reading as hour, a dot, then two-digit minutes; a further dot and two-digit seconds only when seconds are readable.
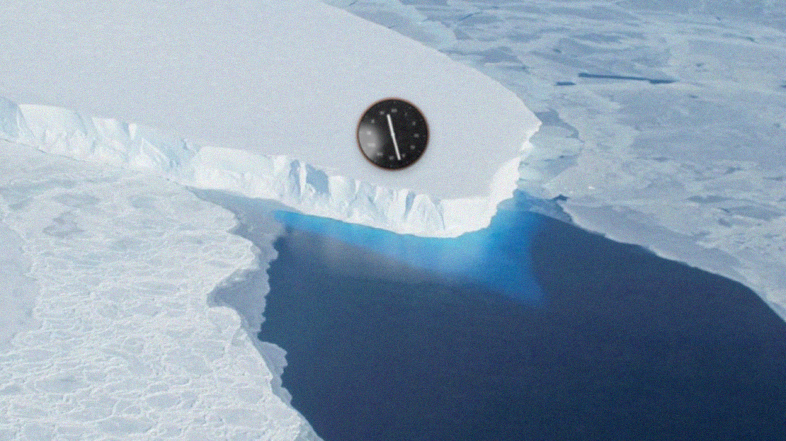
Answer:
11.27
